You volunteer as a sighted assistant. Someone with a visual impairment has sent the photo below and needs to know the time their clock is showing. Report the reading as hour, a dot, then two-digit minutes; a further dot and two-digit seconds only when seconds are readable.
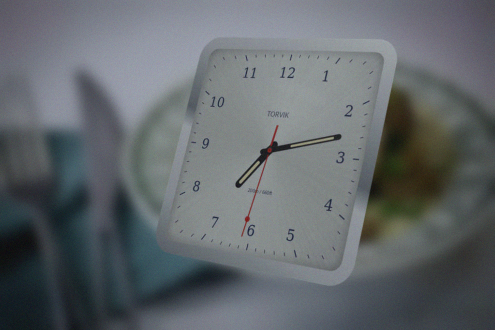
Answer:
7.12.31
